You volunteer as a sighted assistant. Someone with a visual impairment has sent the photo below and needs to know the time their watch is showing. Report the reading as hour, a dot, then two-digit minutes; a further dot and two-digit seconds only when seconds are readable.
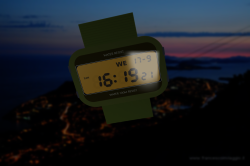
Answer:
16.19.21
